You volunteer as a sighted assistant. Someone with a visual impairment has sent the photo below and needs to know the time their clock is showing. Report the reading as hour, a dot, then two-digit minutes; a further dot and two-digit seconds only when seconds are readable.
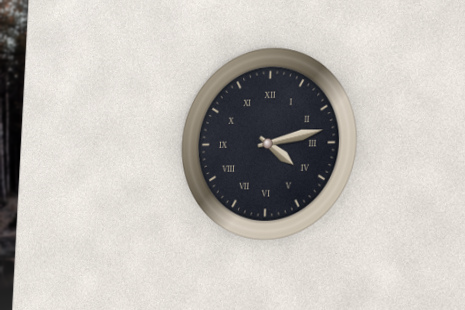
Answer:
4.13
